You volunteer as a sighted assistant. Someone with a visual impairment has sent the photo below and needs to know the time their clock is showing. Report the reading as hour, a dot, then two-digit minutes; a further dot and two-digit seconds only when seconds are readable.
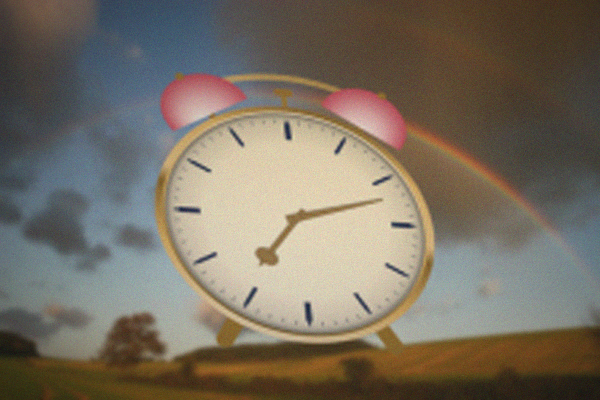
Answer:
7.12
